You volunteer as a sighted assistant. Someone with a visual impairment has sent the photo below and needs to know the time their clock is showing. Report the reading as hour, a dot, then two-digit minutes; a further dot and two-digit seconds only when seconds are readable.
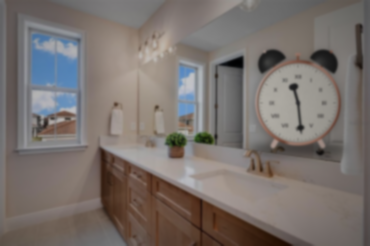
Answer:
11.29
